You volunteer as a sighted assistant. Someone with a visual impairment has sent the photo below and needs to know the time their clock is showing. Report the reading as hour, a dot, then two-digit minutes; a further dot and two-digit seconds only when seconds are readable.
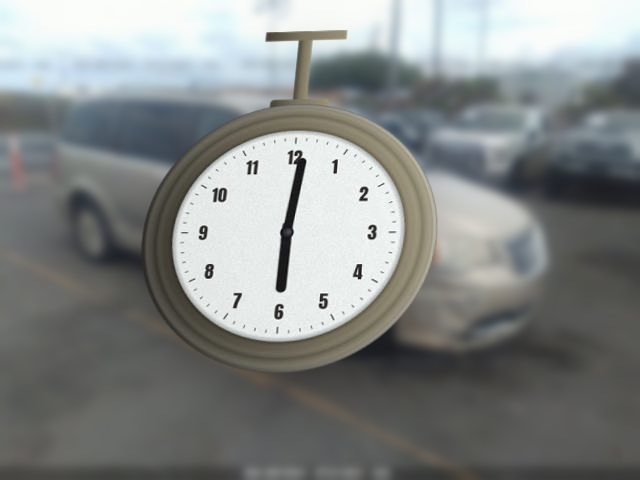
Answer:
6.01
